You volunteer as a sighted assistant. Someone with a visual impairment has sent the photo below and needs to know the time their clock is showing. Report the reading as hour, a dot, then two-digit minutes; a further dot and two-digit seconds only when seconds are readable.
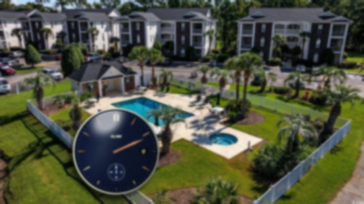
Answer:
2.11
